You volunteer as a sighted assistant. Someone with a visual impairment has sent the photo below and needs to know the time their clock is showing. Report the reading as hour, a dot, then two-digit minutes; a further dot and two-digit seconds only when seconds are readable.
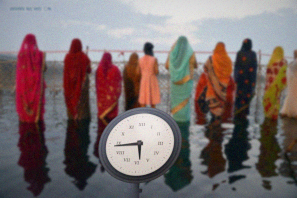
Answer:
5.44
